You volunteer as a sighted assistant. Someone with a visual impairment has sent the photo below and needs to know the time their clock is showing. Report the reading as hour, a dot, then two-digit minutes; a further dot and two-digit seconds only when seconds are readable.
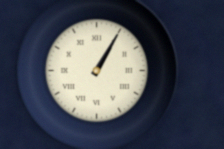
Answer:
1.05
